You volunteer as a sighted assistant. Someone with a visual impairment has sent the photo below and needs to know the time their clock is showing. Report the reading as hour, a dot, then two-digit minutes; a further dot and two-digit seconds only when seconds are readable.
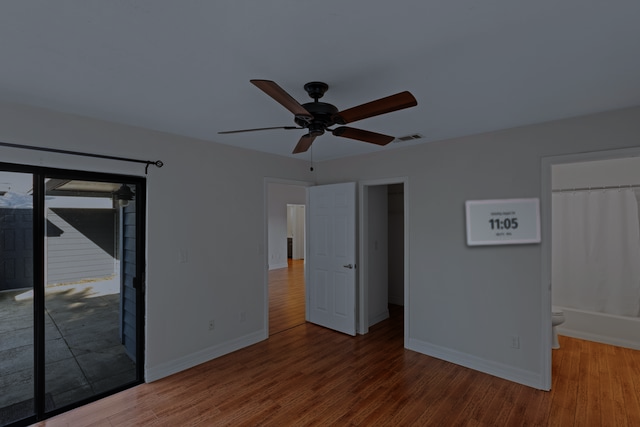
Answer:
11.05
